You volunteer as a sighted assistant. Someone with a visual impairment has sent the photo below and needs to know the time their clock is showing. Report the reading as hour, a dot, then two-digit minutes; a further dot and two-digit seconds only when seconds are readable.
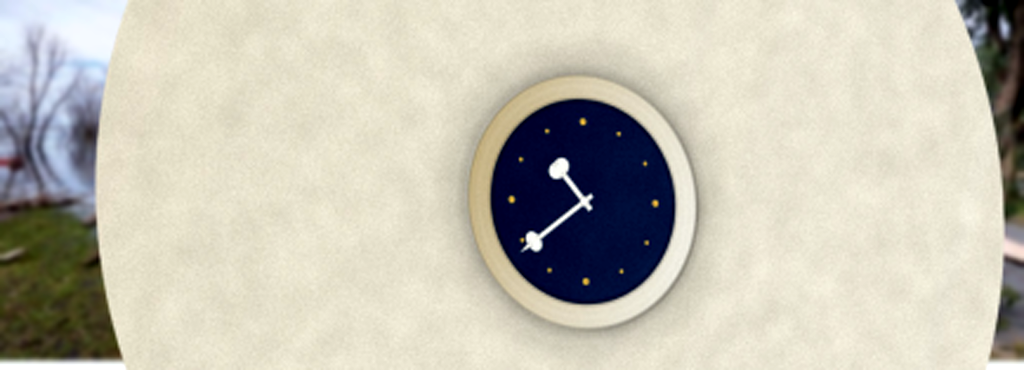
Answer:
10.39
